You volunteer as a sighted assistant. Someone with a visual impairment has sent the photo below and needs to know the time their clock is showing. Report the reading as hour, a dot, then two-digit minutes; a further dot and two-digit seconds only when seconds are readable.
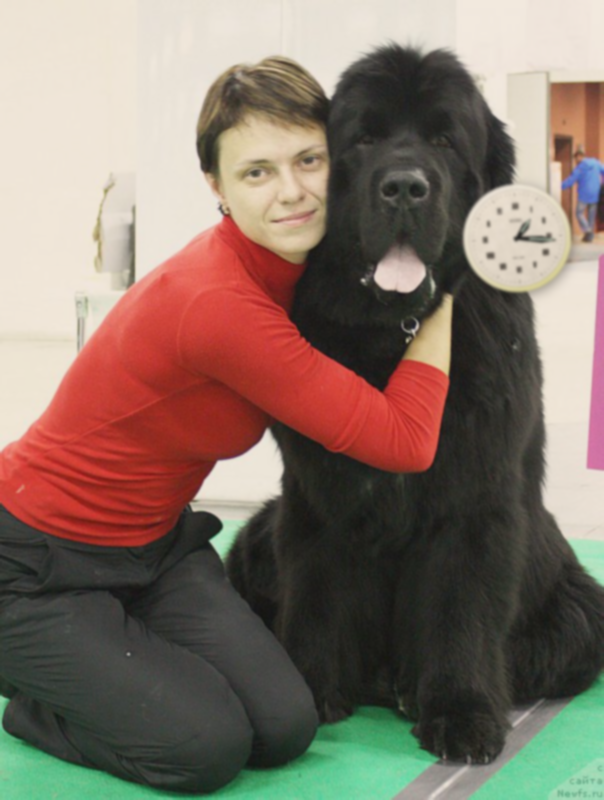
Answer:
1.16
